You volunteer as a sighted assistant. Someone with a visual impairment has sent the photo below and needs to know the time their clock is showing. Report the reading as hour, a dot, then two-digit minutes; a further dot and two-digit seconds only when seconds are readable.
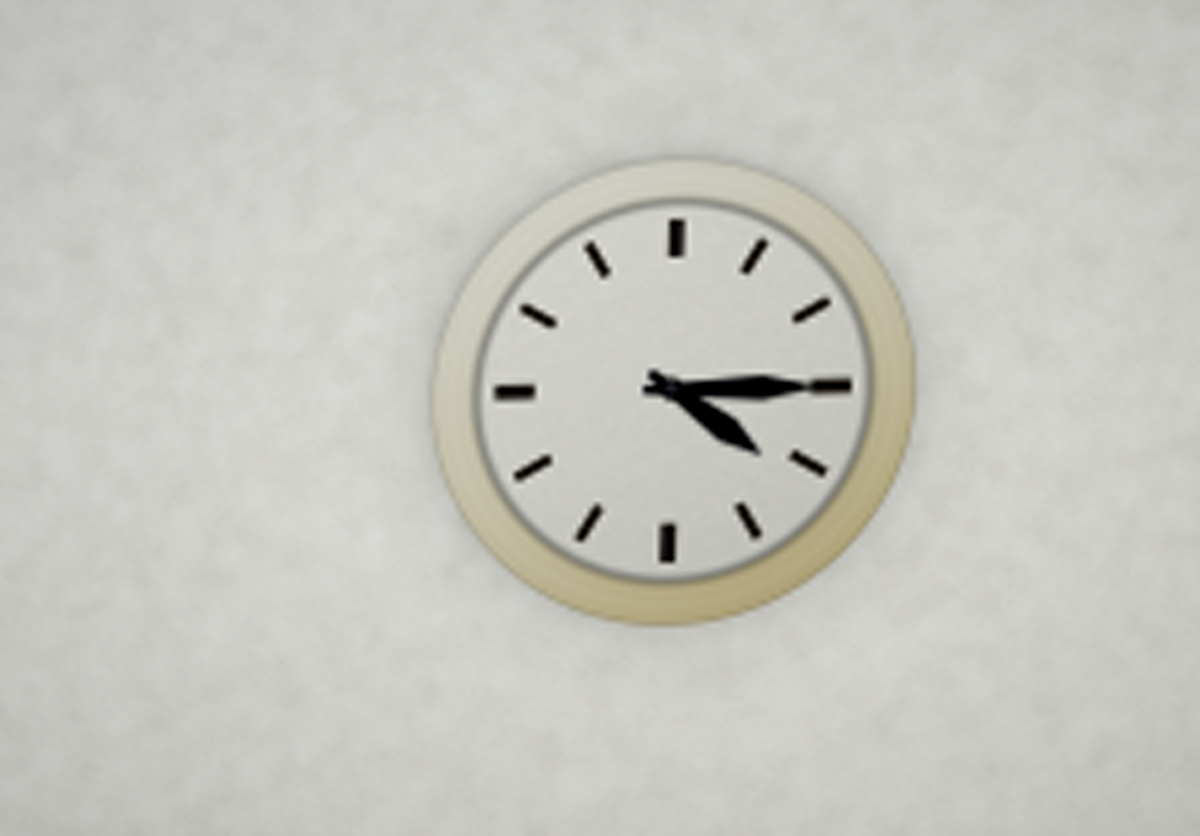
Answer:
4.15
